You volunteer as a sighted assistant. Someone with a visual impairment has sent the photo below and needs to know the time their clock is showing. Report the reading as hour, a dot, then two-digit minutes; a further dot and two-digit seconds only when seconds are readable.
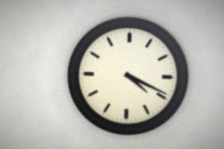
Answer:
4.19
